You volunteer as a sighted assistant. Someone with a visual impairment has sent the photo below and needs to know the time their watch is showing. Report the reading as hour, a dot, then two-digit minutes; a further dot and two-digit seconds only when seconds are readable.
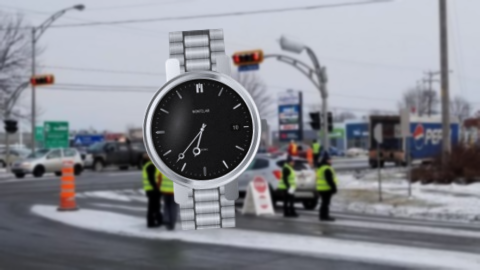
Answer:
6.37
